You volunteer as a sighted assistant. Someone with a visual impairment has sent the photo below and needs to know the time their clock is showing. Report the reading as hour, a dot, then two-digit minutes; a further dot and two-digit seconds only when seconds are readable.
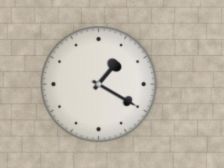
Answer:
1.20
